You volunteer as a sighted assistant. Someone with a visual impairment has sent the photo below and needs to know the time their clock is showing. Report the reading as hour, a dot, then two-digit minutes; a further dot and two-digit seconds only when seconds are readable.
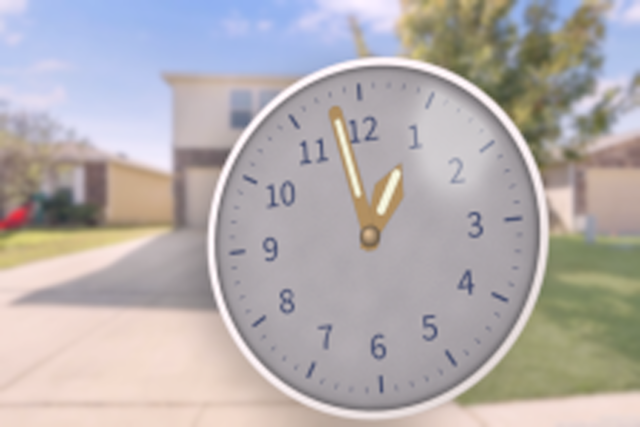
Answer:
12.58
